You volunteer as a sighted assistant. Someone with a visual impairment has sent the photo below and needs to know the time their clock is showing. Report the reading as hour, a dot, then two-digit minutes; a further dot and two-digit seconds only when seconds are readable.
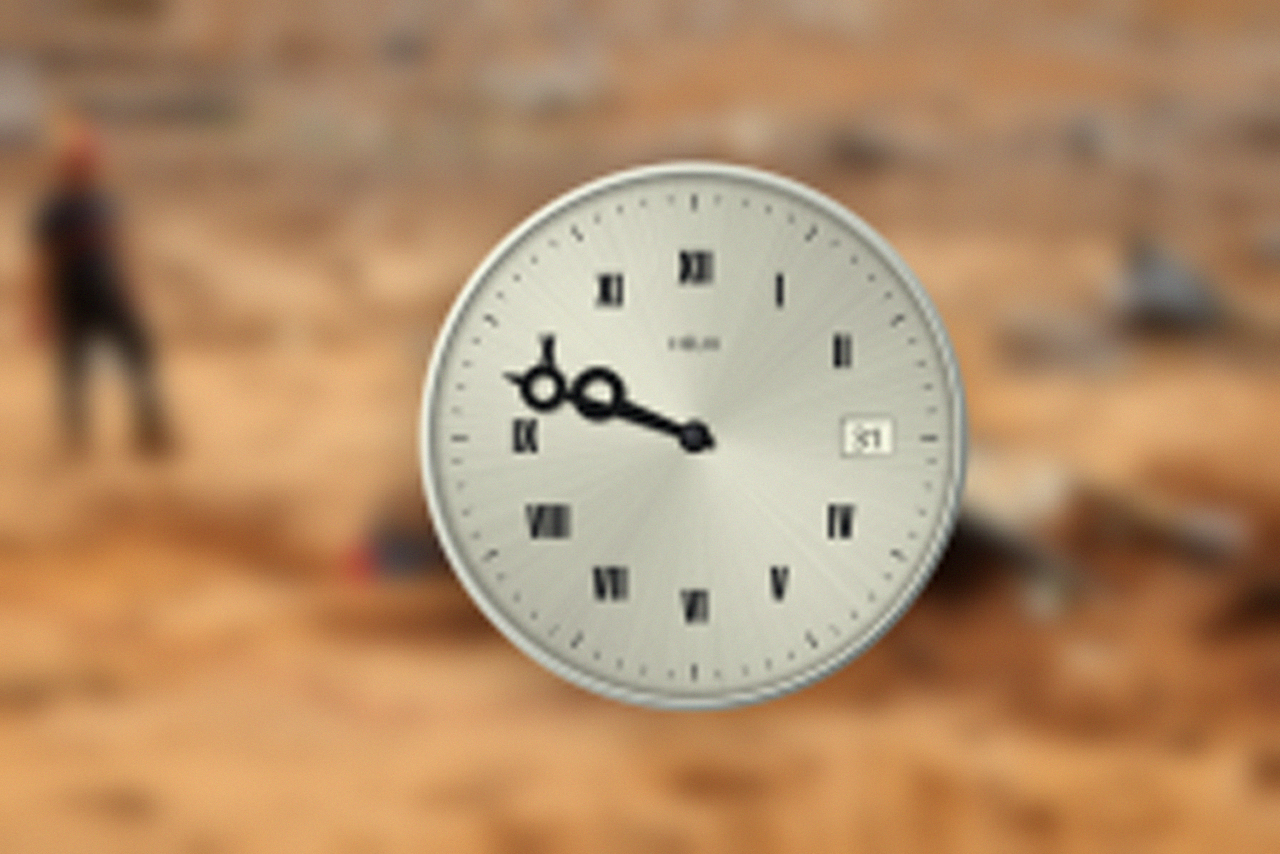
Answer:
9.48
